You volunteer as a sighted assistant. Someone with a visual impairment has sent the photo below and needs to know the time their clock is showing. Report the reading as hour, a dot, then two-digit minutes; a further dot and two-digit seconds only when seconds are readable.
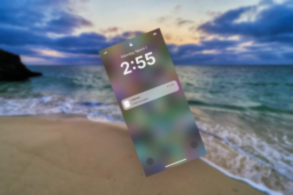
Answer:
2.55
